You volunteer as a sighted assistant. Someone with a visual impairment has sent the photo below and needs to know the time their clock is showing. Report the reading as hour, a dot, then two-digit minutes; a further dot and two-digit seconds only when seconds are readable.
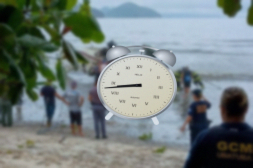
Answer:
8.43
